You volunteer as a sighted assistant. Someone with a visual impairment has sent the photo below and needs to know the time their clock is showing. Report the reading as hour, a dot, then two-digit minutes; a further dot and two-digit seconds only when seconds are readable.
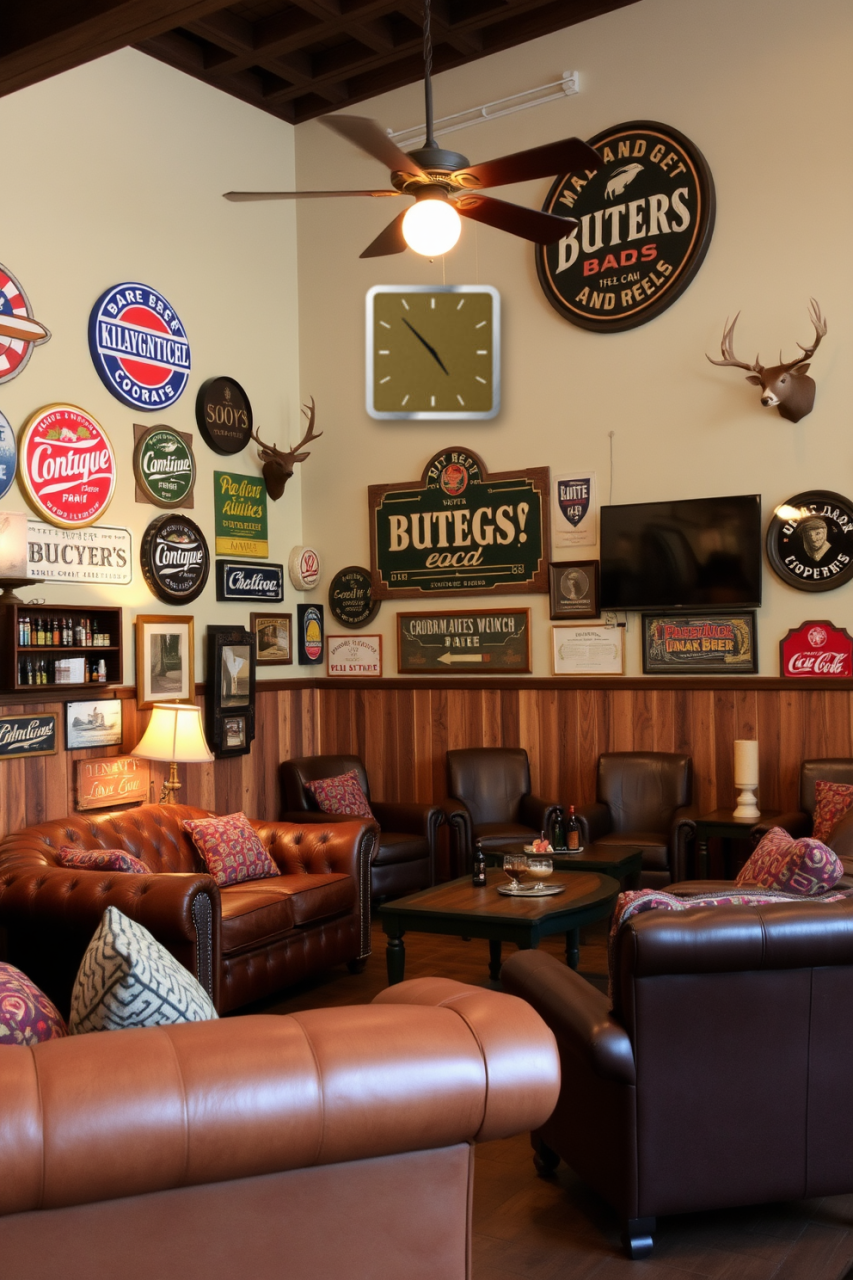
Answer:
4.53
